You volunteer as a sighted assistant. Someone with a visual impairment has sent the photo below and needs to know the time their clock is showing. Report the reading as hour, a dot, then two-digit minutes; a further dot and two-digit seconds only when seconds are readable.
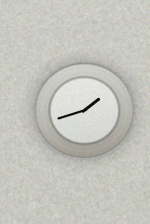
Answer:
1.42
